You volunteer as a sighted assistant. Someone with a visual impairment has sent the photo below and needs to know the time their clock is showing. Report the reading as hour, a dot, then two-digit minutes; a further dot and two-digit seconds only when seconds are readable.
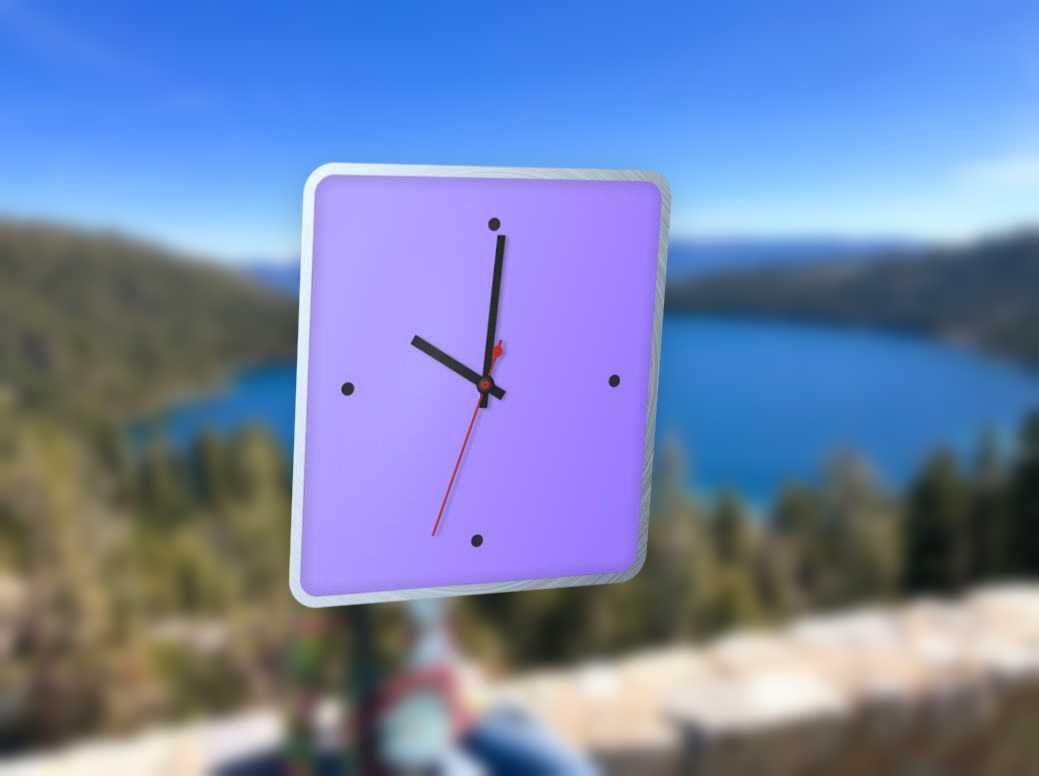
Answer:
10.00.33
